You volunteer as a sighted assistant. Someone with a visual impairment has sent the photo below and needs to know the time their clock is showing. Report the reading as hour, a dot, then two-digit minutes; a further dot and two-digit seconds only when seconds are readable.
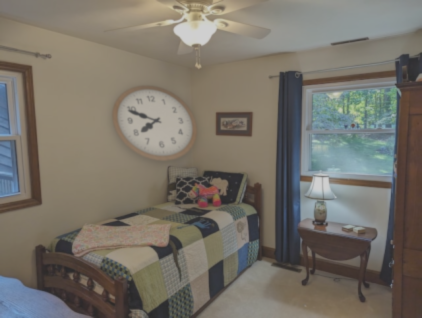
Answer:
7.49
